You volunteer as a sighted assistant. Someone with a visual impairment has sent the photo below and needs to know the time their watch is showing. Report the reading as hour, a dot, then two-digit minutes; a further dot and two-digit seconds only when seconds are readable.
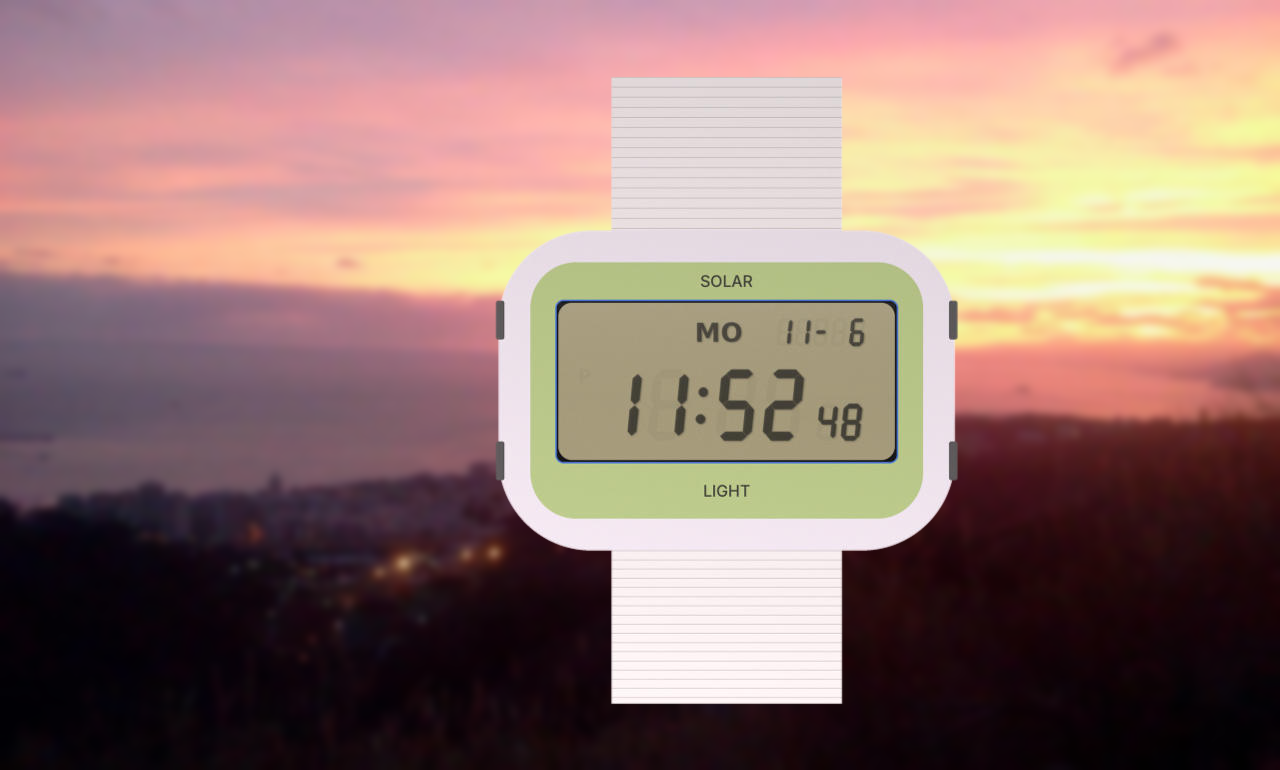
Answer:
11.52.48
